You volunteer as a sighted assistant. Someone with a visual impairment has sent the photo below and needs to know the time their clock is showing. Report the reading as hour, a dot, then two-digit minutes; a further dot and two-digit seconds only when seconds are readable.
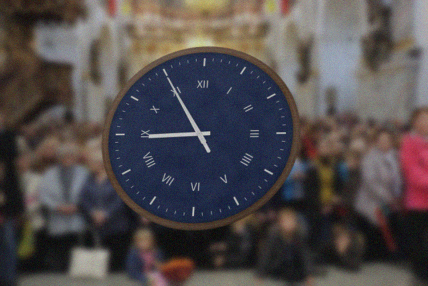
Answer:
8.54.55
